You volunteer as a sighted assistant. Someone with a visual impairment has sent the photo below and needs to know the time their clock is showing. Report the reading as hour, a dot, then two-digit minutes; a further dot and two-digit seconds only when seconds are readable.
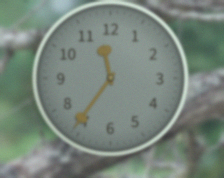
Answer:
11.36
